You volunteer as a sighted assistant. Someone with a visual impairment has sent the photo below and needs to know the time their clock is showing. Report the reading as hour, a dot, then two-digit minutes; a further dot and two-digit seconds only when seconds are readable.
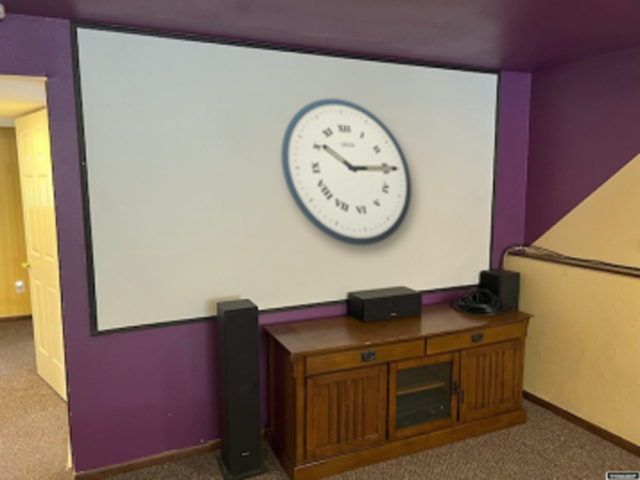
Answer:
10.15
